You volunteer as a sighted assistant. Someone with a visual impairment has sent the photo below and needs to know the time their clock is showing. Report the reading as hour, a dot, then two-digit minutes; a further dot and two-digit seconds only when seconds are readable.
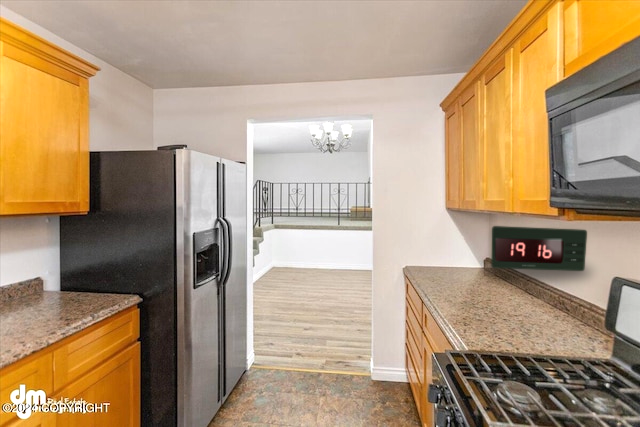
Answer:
19.16
